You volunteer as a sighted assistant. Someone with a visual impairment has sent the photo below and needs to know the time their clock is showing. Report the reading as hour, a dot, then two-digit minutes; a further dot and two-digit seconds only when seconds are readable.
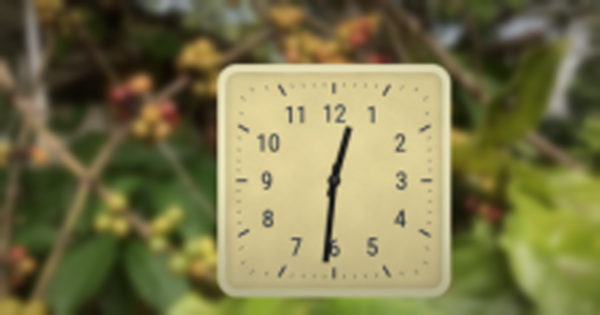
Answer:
12.31
